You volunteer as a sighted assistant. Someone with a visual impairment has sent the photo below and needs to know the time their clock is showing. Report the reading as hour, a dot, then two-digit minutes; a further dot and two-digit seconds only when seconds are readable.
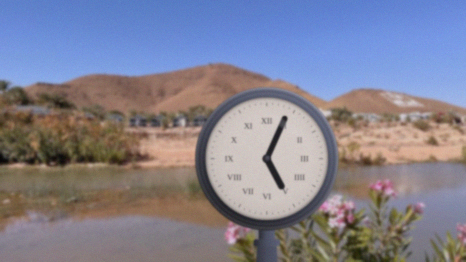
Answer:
5.04
